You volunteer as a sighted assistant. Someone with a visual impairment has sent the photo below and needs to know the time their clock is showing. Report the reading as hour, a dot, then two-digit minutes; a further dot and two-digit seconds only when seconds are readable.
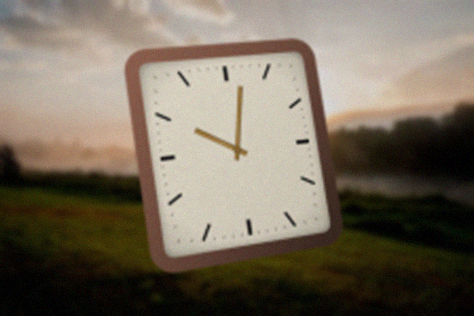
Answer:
10.02
